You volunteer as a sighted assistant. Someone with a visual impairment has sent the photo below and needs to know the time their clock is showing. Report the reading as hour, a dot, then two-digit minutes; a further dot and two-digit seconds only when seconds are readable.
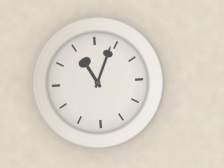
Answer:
11.04
